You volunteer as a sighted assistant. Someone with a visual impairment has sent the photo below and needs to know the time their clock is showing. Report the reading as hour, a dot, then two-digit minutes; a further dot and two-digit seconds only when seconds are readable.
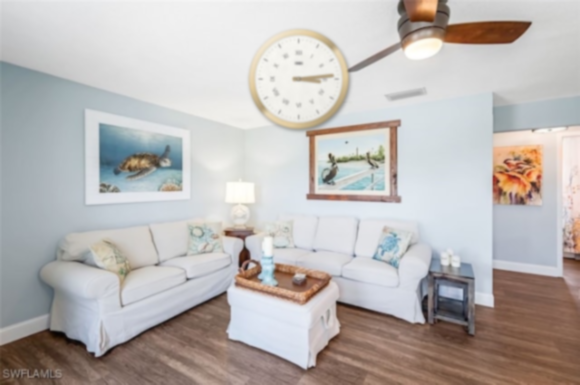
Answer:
3.14
